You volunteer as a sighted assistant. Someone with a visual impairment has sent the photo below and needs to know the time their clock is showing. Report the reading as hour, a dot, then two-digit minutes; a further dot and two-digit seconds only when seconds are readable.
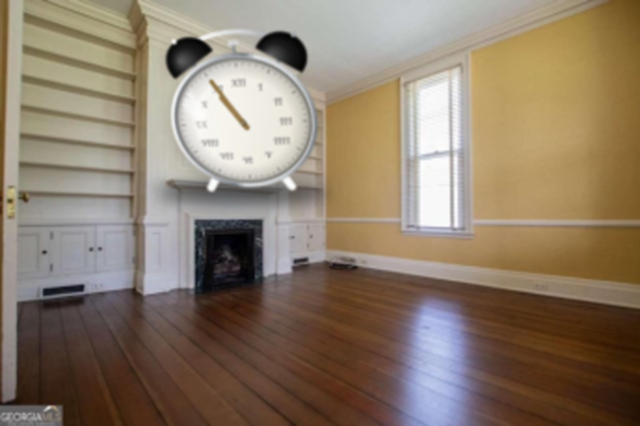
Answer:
10.55
